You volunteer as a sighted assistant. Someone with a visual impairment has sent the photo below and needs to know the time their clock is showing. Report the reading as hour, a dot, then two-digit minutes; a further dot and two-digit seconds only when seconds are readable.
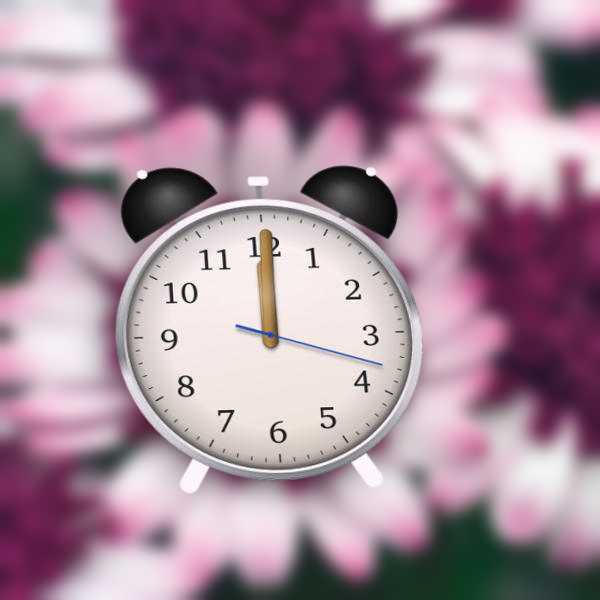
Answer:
12.00.18
